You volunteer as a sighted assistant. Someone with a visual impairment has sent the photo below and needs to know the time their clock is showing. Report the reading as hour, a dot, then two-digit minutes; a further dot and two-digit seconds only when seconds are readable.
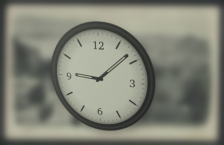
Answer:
9.08
